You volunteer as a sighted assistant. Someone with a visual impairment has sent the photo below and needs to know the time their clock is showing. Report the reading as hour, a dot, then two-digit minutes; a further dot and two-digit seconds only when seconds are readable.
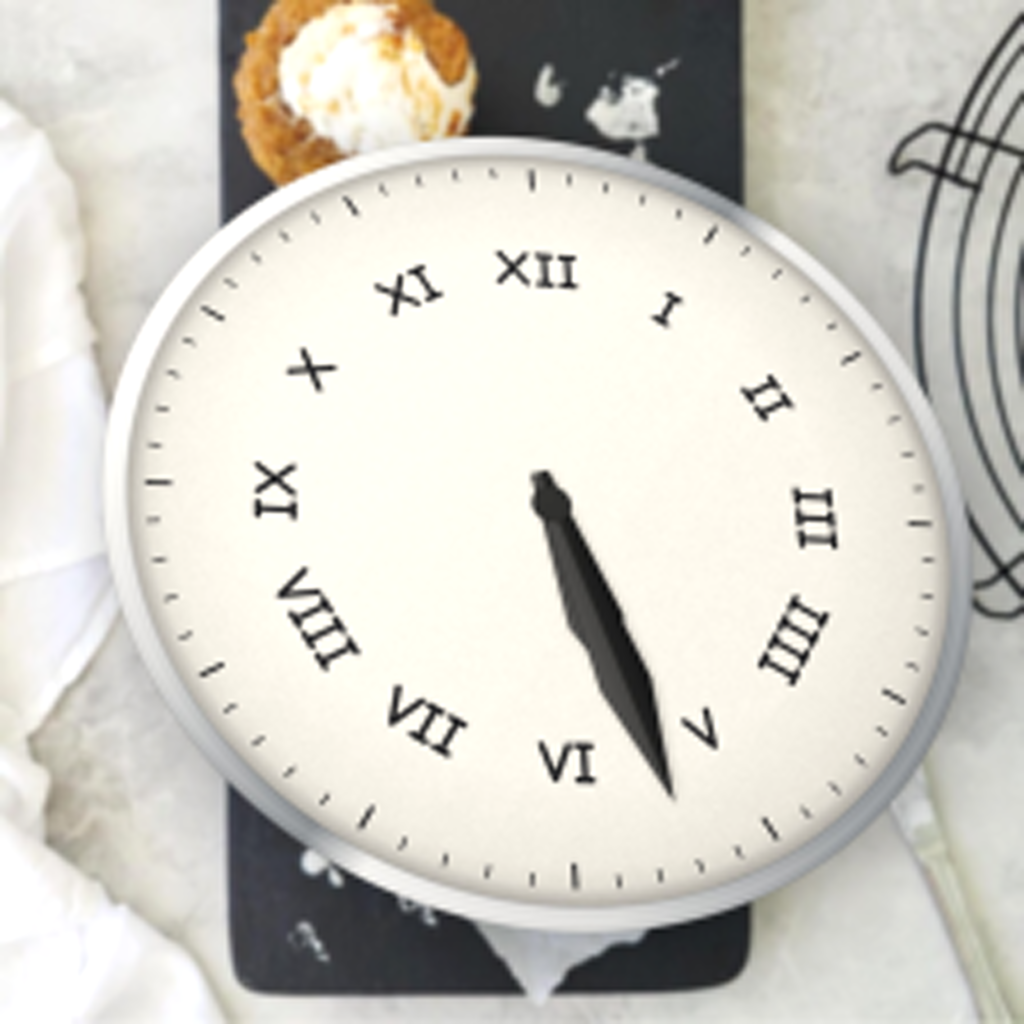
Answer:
5.27
